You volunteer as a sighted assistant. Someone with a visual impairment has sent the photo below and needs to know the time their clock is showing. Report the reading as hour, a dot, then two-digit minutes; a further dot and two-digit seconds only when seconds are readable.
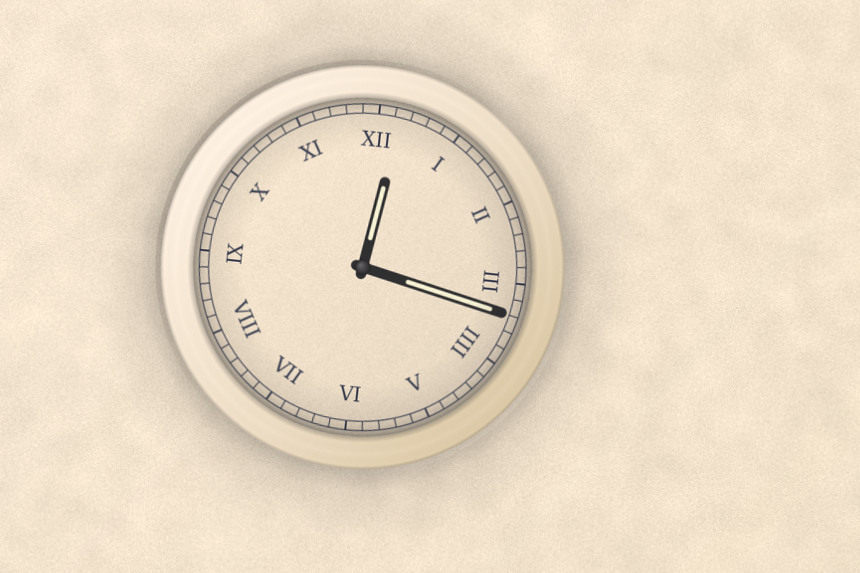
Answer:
12.17
